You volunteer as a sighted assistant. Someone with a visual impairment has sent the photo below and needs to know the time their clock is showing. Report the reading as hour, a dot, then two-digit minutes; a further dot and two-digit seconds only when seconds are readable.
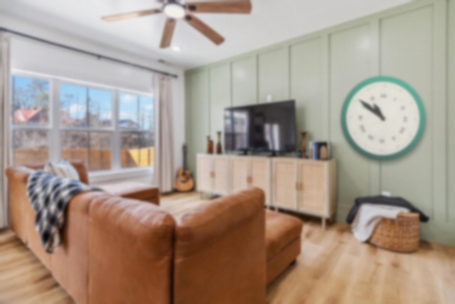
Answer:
10.51
